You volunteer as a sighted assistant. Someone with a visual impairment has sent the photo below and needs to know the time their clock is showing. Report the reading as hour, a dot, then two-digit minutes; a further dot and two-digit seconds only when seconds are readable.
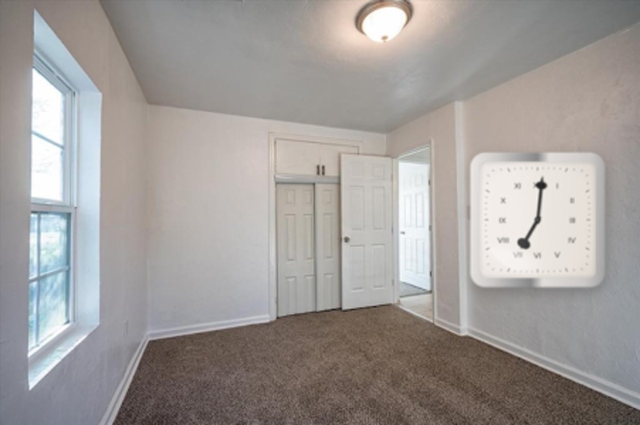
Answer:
7.01
